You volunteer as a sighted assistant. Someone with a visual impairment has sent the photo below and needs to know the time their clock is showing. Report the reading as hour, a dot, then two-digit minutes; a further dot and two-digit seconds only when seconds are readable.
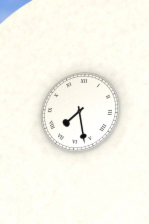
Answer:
7.27
